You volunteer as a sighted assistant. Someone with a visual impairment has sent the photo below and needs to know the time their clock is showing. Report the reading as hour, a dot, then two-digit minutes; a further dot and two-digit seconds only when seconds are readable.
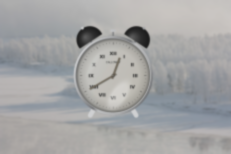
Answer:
12.40
